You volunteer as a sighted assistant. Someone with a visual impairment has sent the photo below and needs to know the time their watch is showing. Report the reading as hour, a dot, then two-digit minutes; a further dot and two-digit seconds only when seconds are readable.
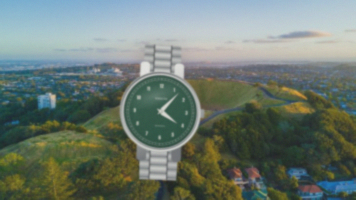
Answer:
4.07
